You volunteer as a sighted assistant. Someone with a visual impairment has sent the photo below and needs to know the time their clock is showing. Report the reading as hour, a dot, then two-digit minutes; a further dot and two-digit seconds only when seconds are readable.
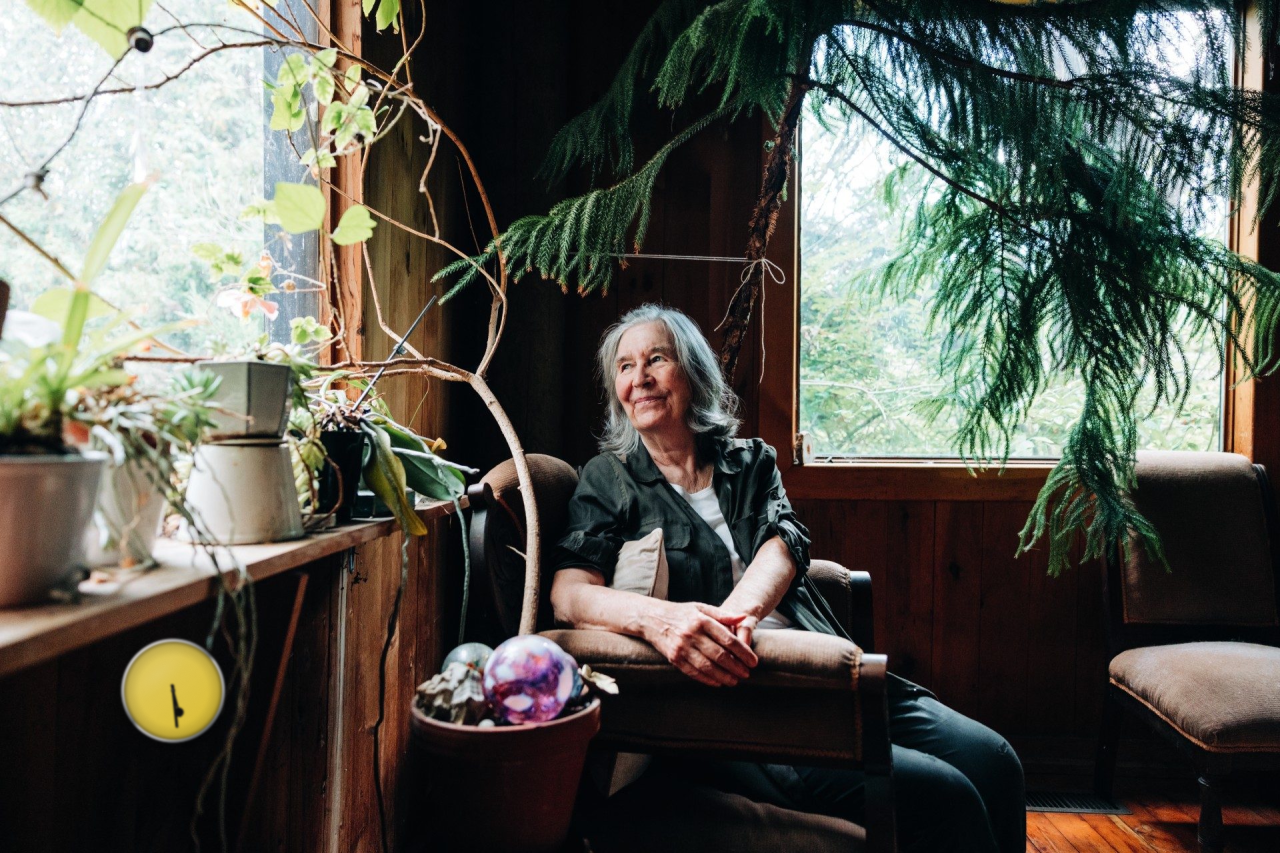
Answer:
5.29
